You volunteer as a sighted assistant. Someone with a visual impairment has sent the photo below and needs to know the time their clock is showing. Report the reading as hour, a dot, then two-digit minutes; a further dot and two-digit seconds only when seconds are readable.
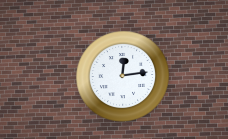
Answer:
12.14
